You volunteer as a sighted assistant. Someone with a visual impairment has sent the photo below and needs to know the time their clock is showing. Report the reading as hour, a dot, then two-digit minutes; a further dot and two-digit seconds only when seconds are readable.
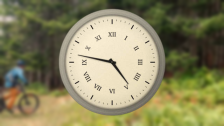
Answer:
4.47
